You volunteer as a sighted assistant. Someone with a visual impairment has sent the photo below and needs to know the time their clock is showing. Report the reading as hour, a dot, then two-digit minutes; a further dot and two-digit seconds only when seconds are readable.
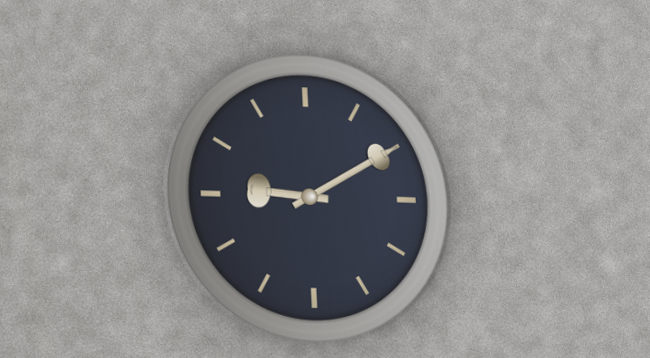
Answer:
9.10
